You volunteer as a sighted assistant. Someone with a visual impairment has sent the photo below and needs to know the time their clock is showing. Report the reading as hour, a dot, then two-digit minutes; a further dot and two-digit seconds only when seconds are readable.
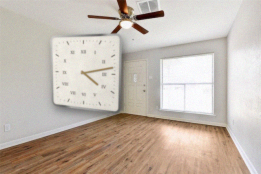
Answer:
4.13
